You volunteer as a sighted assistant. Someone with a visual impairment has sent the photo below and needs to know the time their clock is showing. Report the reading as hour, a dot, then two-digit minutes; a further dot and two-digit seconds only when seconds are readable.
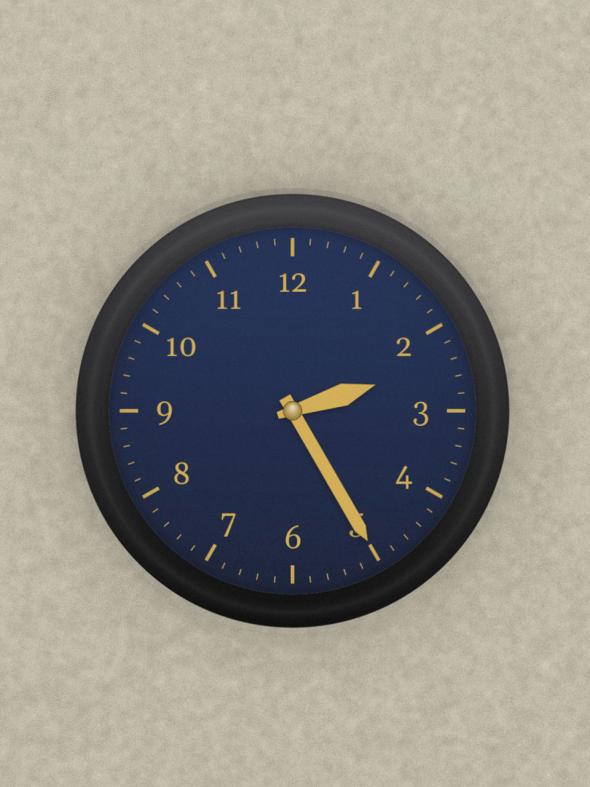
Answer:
2.25
